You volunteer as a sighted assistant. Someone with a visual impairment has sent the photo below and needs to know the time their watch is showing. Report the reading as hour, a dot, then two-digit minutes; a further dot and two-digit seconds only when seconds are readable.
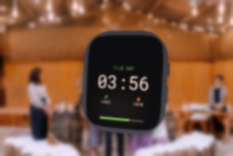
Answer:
3.56
